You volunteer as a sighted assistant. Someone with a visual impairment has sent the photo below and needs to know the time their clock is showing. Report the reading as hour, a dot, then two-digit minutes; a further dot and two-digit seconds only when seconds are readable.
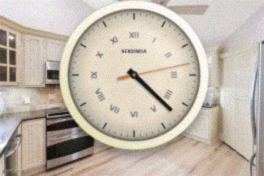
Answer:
4.22.13
